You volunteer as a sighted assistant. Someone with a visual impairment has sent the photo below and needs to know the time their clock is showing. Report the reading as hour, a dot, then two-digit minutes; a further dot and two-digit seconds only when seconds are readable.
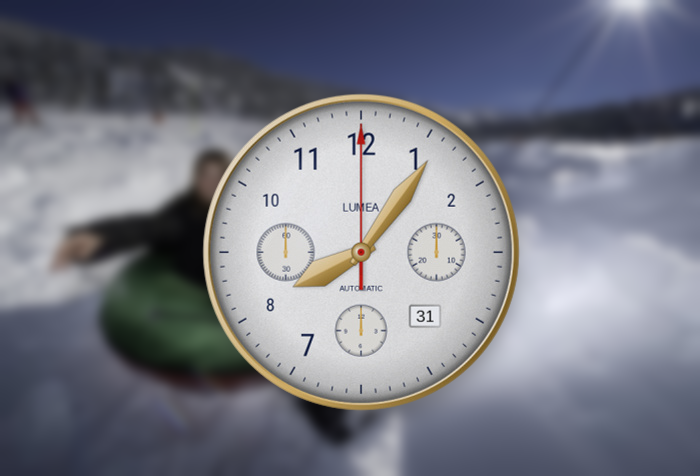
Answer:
8.06
